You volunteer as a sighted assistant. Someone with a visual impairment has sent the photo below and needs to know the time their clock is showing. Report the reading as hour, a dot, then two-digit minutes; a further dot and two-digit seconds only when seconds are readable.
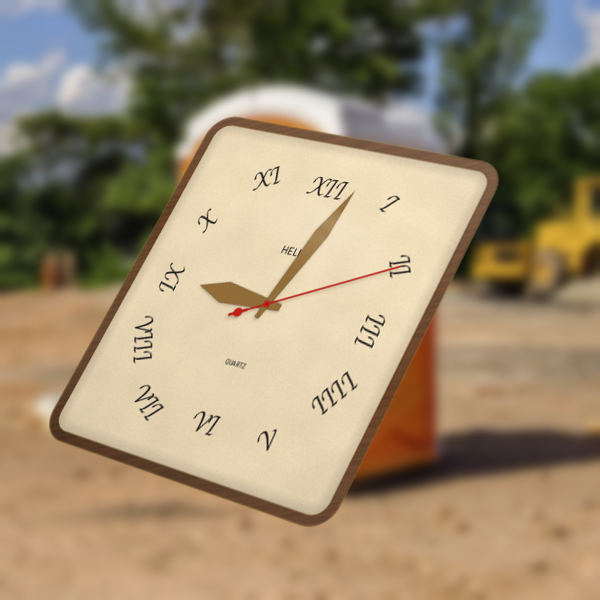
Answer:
9.02.10
